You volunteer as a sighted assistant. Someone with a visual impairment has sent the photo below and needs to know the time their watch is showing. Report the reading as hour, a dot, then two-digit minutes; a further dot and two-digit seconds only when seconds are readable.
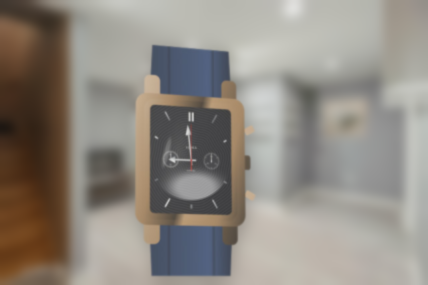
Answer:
8.59
